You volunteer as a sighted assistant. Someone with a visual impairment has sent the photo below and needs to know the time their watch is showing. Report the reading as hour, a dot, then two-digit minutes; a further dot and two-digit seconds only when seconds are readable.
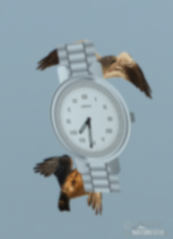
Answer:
7.31
